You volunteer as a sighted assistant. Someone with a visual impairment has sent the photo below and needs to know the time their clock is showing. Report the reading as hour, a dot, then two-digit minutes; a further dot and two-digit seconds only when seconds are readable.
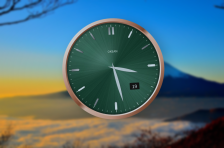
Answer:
3.28
